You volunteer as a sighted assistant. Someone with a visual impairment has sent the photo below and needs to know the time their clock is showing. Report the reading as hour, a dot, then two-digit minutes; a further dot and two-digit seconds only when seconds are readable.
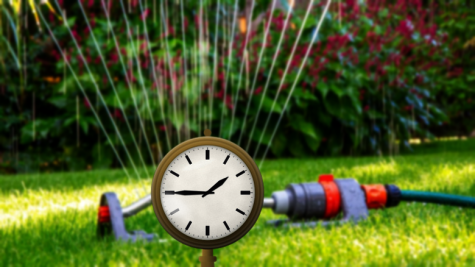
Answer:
1.45
